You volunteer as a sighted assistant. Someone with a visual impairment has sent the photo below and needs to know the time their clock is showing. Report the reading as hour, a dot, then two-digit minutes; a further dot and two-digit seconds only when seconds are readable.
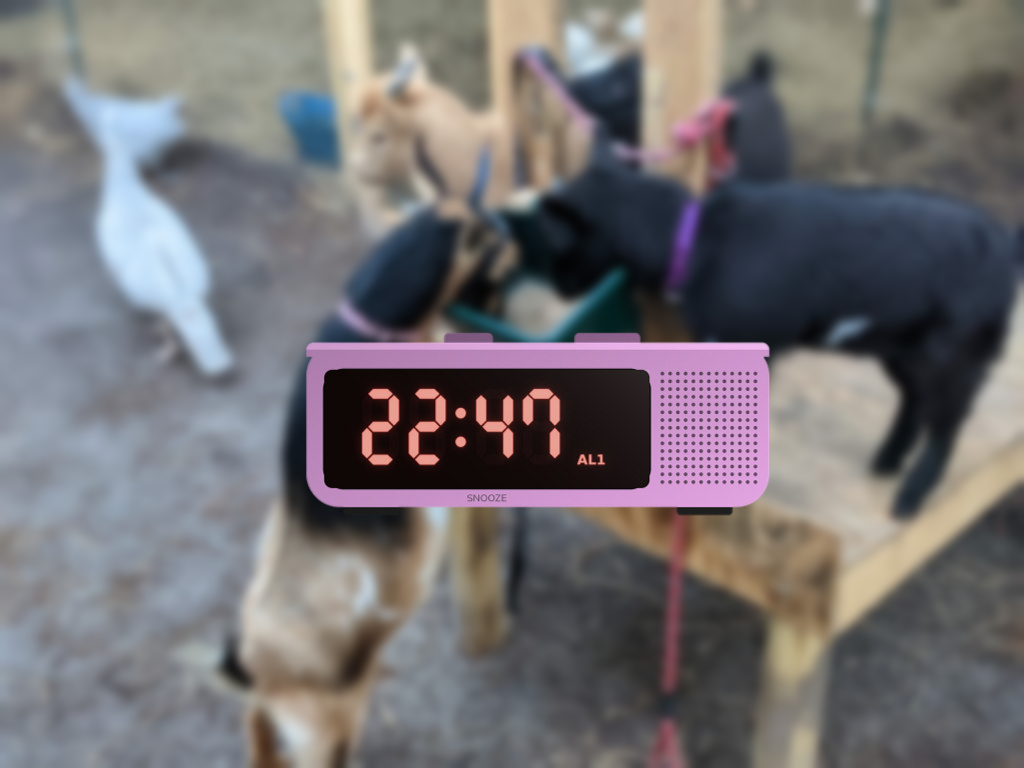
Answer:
22.47
